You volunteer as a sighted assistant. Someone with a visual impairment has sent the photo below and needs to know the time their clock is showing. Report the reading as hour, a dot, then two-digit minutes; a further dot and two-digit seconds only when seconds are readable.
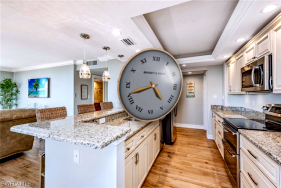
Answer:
4.42
